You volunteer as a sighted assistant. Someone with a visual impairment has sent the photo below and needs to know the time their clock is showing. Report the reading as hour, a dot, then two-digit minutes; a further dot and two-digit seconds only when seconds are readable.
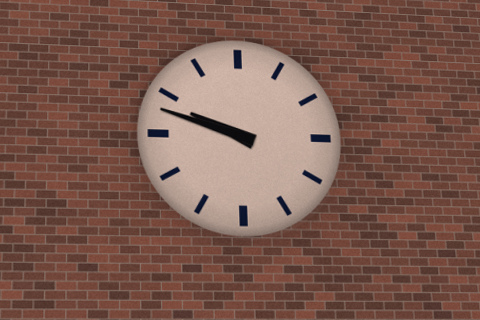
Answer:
9.48
